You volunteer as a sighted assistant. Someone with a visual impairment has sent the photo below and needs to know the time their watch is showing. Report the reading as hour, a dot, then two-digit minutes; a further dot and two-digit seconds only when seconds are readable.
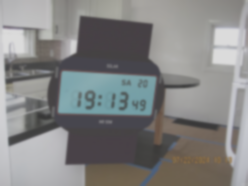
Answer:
19.13.49
